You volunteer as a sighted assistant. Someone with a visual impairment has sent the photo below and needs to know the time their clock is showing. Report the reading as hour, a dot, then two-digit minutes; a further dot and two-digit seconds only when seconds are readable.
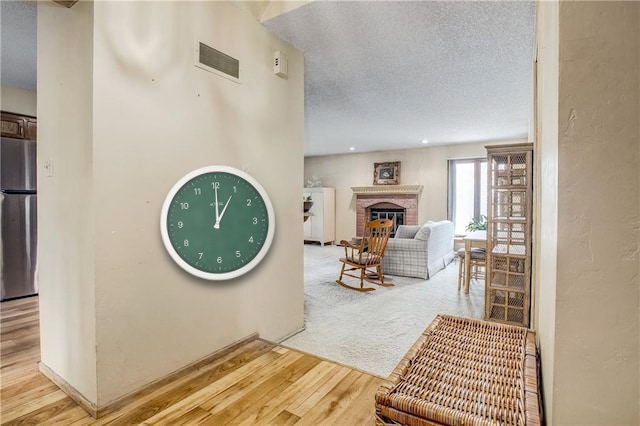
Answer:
1.00
